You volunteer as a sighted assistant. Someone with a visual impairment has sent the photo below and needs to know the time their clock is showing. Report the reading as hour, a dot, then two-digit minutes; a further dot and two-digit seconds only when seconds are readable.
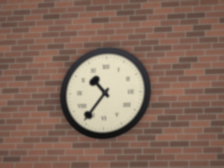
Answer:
10.36
